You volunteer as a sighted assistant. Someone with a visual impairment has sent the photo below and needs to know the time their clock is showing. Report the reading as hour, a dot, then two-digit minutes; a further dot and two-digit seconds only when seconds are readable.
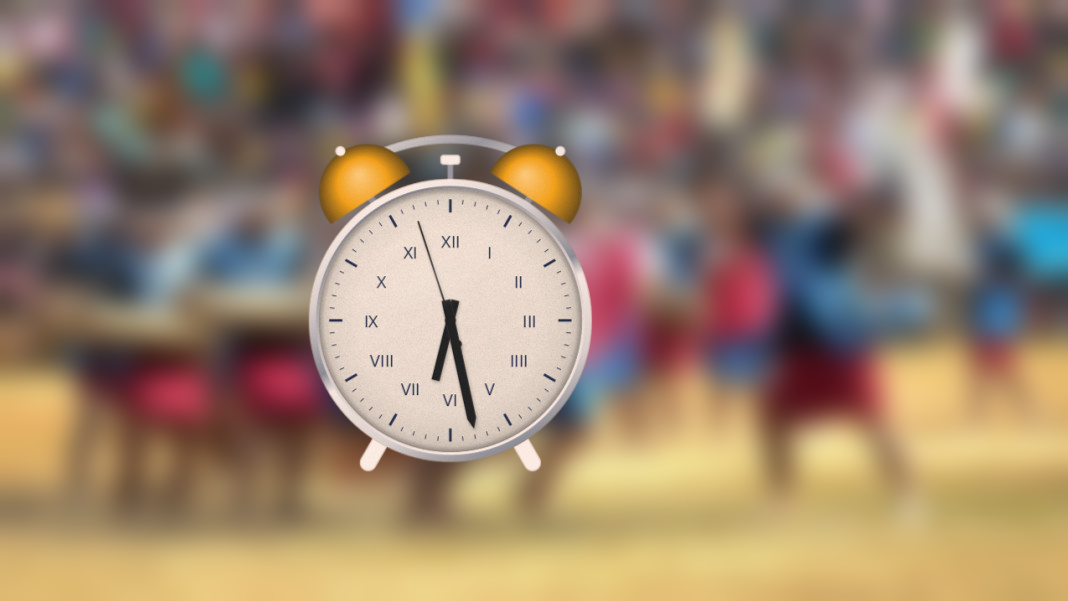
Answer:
6.27.57
